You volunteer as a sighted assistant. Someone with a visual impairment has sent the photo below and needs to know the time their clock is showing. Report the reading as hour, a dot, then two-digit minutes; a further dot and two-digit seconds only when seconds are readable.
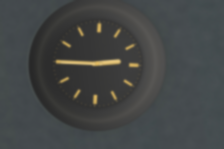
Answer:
2.45
